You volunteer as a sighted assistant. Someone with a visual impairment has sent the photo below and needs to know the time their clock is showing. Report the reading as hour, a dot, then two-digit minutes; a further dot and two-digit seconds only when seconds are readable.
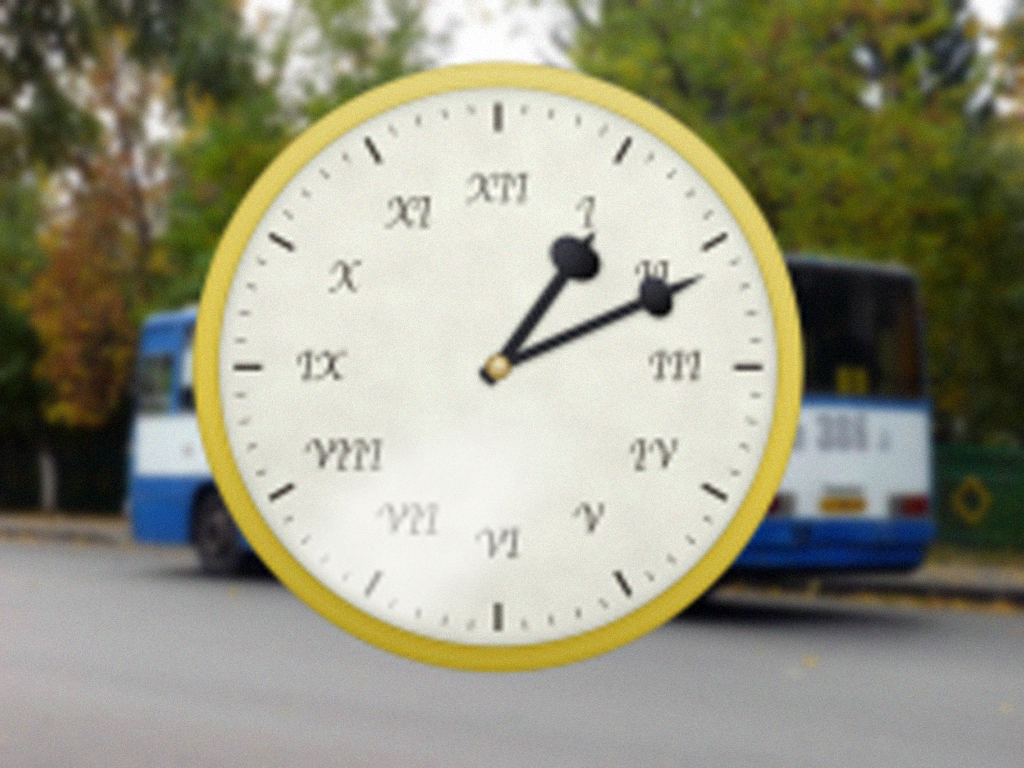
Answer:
1.11
